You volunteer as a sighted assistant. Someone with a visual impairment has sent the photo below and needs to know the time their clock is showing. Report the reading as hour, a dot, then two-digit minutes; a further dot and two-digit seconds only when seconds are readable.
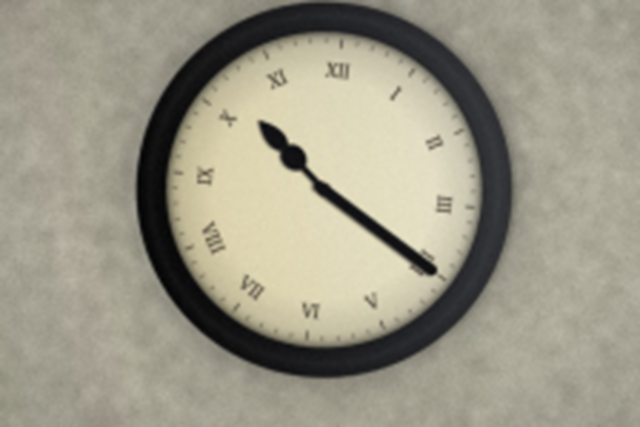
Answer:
10.20
